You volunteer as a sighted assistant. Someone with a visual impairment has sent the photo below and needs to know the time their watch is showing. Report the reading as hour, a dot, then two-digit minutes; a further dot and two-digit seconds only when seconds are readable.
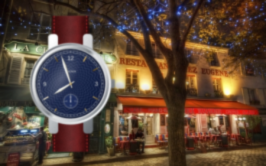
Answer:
7.57
